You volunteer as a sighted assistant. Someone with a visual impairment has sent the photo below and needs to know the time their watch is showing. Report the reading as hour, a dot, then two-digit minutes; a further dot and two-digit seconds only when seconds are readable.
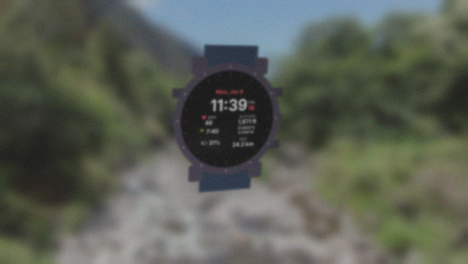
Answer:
11.39
